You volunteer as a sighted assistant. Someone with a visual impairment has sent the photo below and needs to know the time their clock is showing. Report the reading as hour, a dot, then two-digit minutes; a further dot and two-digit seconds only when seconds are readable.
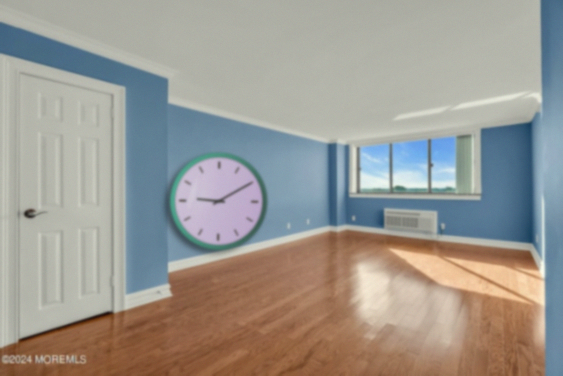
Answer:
9.10
